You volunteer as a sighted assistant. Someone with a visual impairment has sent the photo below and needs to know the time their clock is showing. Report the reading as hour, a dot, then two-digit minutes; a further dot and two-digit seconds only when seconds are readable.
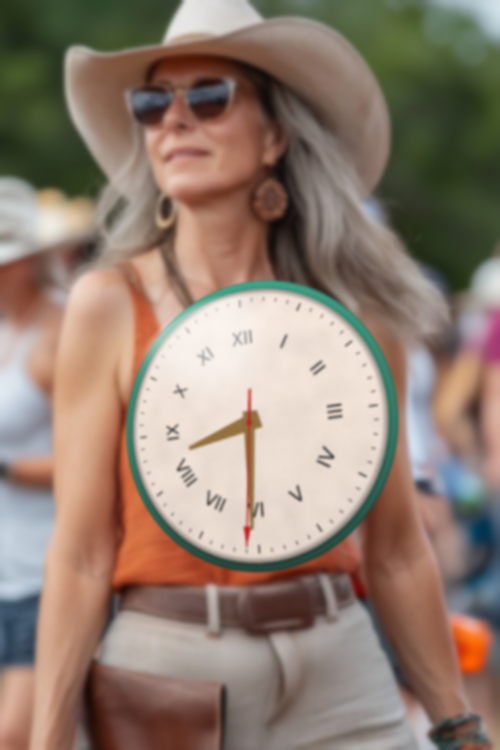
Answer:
8.30.31
